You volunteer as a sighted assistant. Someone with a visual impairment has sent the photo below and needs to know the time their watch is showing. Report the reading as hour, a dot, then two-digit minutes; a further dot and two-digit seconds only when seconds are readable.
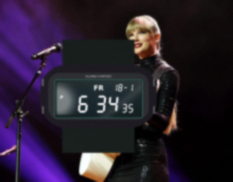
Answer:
6.34
